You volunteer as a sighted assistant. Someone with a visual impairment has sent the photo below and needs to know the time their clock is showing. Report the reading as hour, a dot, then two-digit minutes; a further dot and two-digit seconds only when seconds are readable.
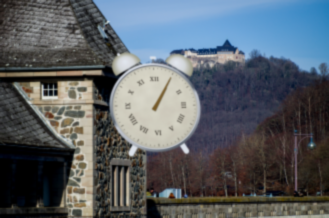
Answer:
1.05
